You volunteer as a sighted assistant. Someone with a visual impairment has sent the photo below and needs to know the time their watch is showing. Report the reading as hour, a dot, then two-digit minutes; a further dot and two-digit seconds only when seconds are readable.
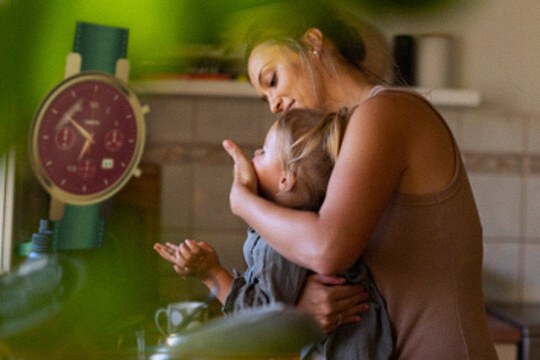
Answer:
6.51
